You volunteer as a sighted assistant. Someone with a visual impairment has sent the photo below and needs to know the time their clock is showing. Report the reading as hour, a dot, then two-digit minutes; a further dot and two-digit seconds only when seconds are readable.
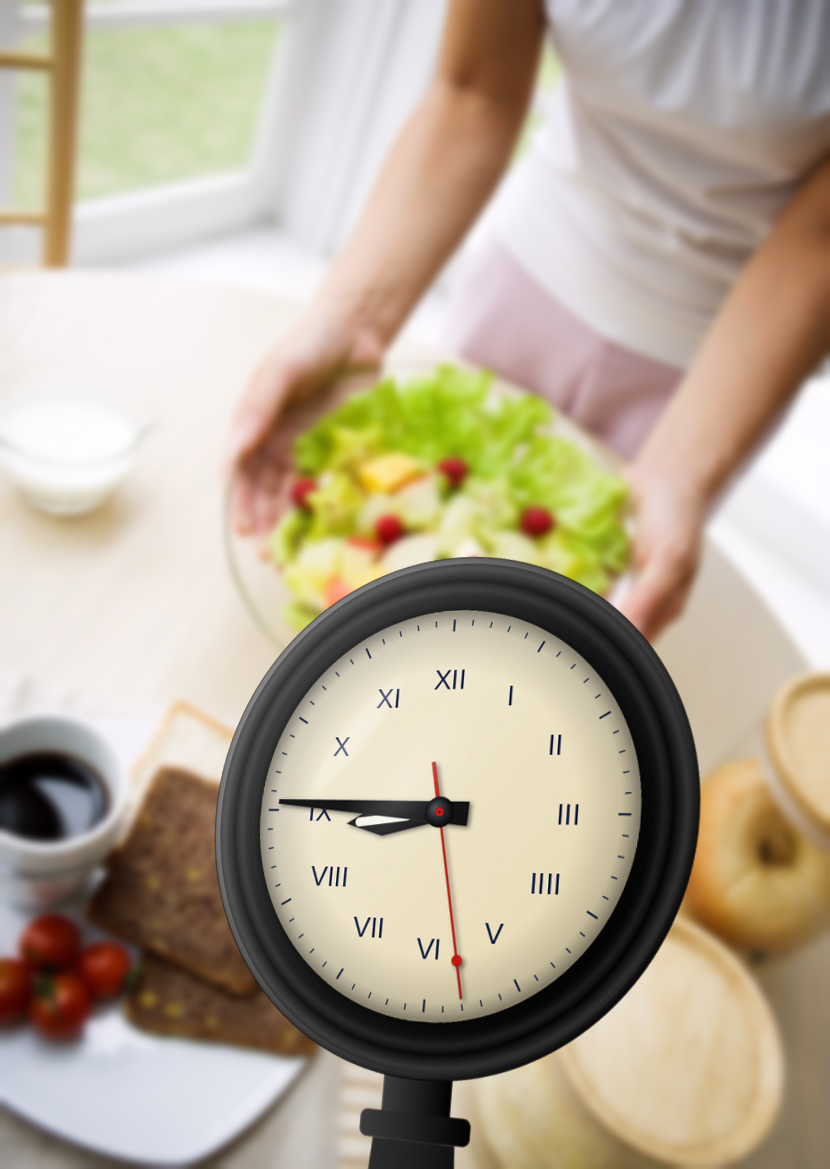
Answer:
8.45.28
